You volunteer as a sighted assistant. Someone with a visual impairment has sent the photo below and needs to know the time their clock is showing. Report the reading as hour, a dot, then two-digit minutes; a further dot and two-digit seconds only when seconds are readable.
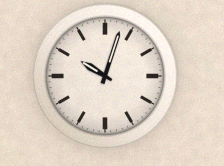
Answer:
10.03
